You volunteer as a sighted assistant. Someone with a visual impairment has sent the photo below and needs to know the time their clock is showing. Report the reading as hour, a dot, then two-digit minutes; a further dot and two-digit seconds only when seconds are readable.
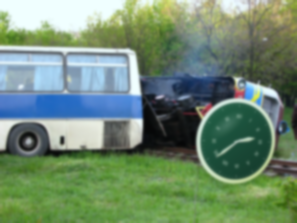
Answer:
2.39
